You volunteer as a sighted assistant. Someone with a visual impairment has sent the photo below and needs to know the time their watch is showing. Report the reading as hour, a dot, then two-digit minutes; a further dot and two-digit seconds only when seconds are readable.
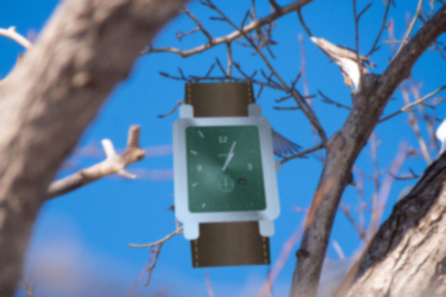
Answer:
1.04
